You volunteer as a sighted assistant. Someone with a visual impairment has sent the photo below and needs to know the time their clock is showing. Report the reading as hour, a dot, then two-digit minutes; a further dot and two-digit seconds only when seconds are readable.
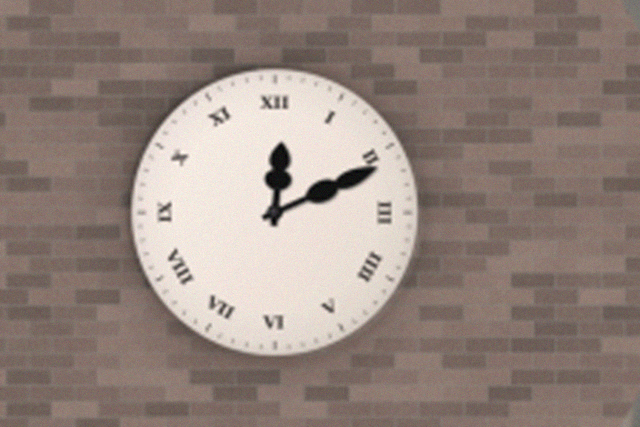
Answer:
12.11
